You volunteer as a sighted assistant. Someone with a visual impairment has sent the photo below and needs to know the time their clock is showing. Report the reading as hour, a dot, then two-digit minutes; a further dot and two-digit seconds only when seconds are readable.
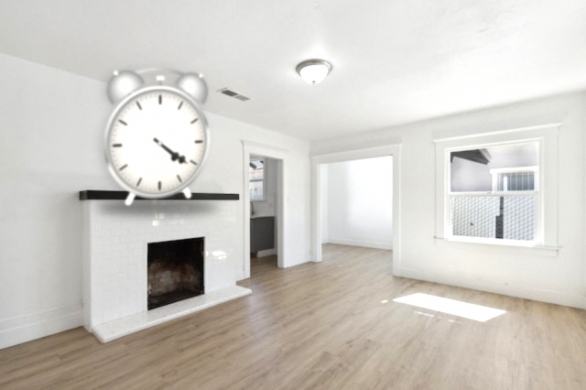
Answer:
4.21
